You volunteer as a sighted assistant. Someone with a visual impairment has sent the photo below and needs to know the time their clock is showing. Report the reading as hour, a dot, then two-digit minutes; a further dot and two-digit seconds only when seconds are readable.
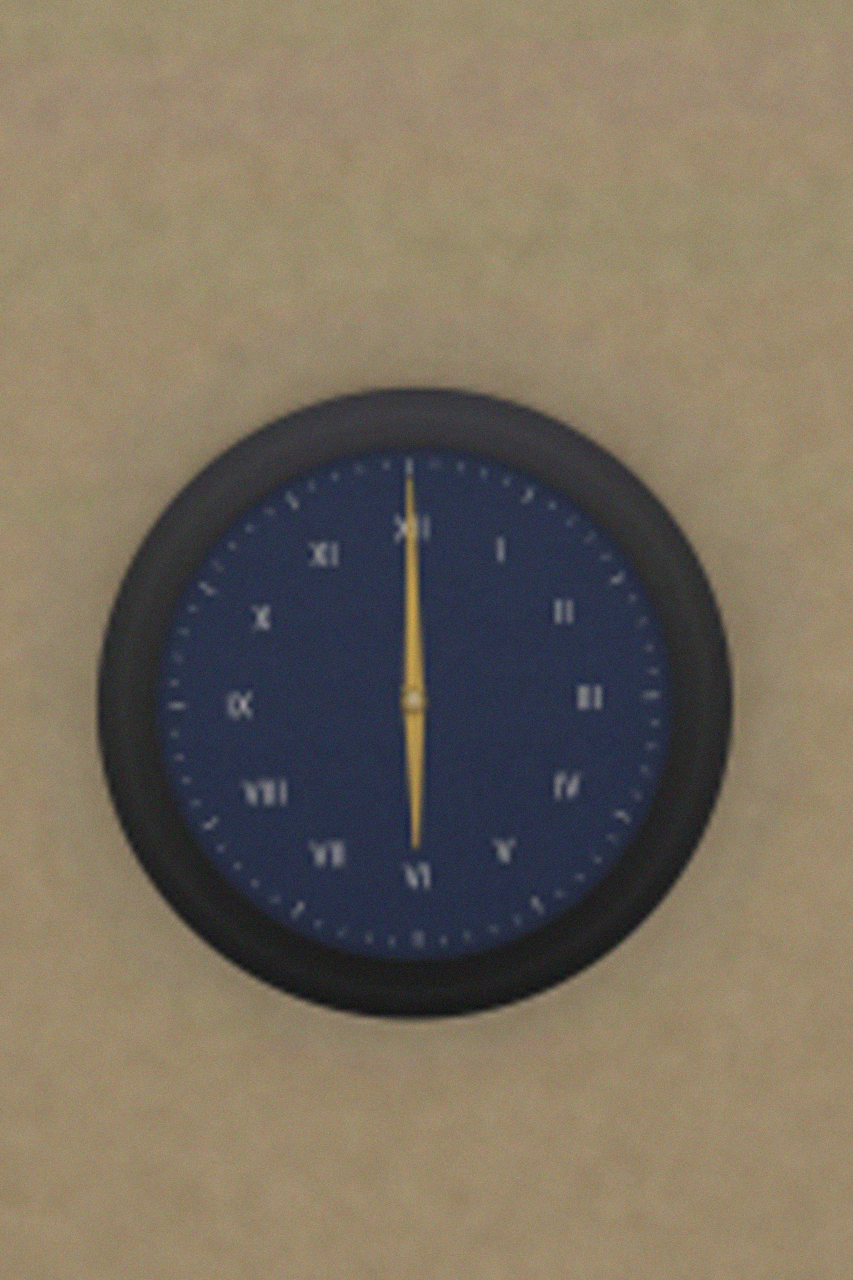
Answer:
6.00
